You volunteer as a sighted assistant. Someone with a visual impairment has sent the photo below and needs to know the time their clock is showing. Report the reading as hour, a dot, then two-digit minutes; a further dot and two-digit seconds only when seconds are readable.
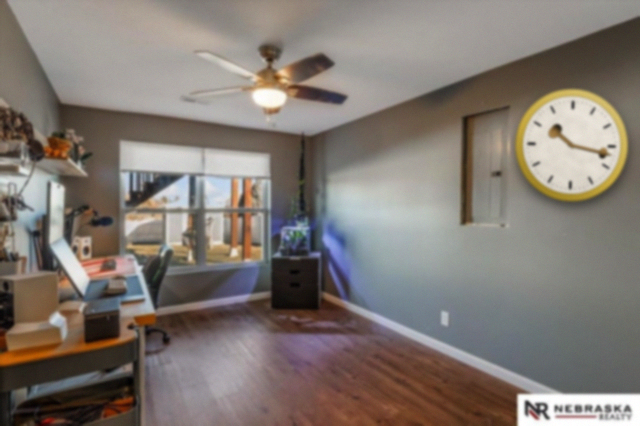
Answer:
10.17
